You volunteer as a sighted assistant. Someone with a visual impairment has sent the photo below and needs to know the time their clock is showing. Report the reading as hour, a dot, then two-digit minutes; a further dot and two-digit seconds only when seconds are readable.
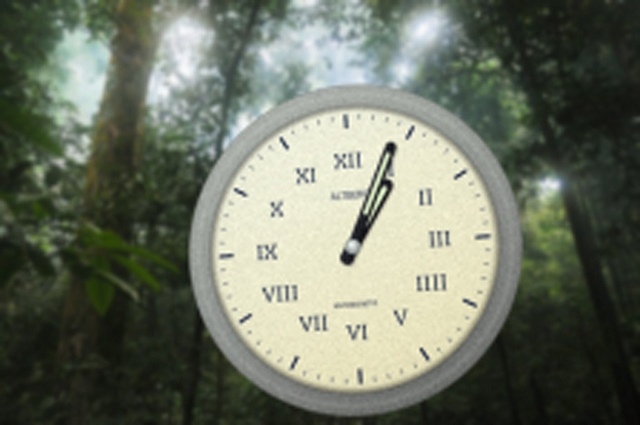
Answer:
1.04
